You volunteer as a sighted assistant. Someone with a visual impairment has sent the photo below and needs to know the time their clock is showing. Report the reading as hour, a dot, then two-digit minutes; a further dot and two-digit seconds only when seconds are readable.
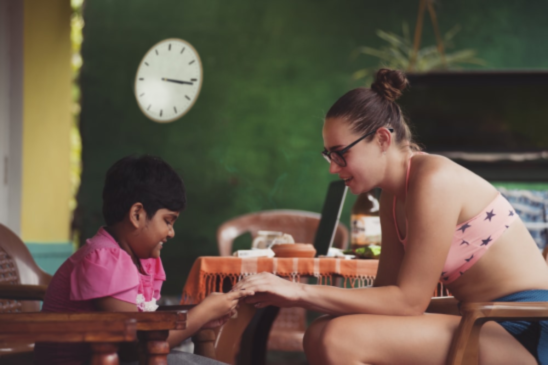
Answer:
3.16
